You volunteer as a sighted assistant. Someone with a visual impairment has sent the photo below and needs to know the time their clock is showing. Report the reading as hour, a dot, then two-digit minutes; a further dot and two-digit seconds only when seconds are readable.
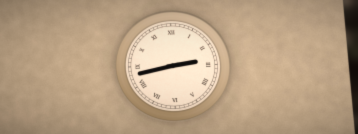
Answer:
2.43
